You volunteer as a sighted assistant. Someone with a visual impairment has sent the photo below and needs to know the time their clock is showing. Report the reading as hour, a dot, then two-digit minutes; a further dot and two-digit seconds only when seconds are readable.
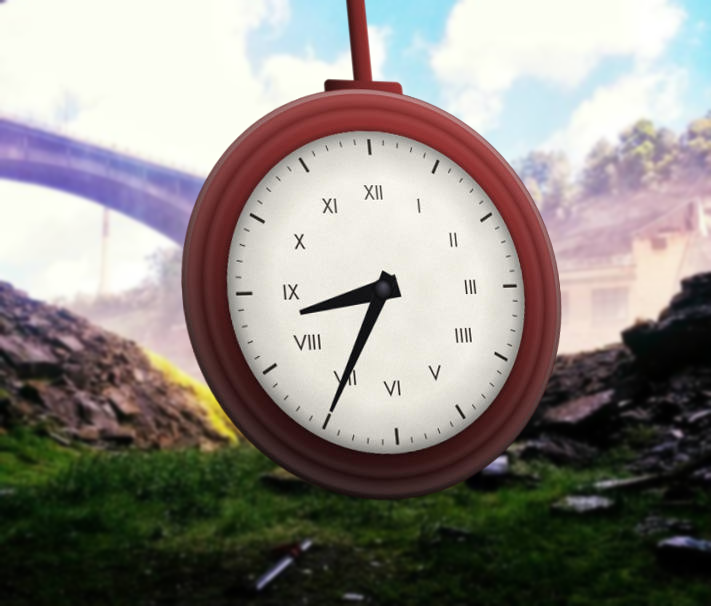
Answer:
8.35
